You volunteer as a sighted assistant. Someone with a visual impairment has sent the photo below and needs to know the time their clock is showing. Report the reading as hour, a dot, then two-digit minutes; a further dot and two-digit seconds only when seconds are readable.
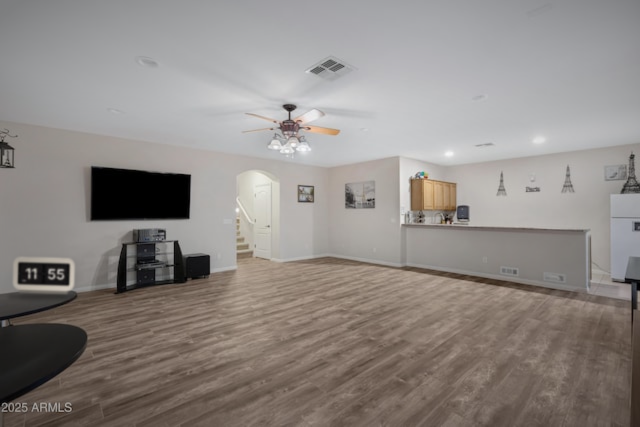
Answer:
11.55
